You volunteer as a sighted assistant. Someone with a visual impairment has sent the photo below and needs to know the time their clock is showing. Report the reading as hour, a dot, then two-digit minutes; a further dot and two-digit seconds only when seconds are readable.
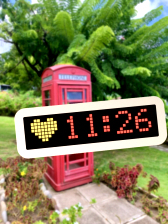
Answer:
11.26
